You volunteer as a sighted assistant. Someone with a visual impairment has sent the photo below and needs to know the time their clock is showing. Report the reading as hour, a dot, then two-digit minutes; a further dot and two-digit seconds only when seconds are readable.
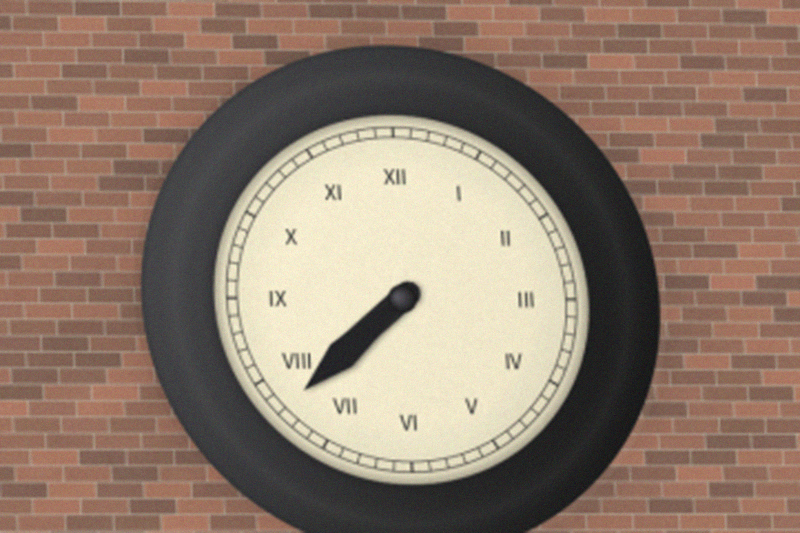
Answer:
7.38
